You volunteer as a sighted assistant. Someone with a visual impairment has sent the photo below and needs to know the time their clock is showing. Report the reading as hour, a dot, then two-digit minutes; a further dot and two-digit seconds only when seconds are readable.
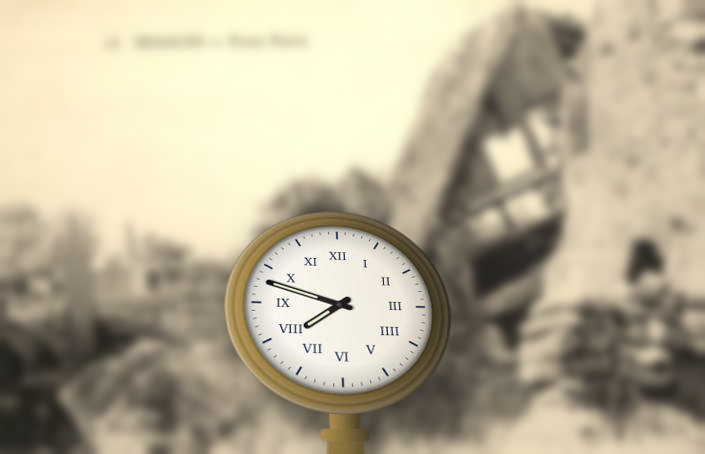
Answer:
7.48
